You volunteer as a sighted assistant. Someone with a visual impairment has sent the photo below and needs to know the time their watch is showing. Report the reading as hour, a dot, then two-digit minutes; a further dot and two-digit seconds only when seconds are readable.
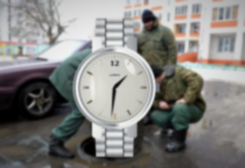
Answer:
1.31
